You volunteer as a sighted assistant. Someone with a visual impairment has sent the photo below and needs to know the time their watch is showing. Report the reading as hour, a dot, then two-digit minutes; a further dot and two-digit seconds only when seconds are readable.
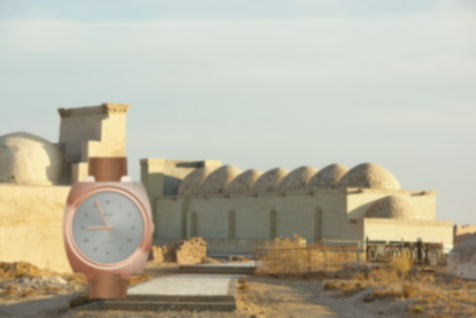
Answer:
8.56
